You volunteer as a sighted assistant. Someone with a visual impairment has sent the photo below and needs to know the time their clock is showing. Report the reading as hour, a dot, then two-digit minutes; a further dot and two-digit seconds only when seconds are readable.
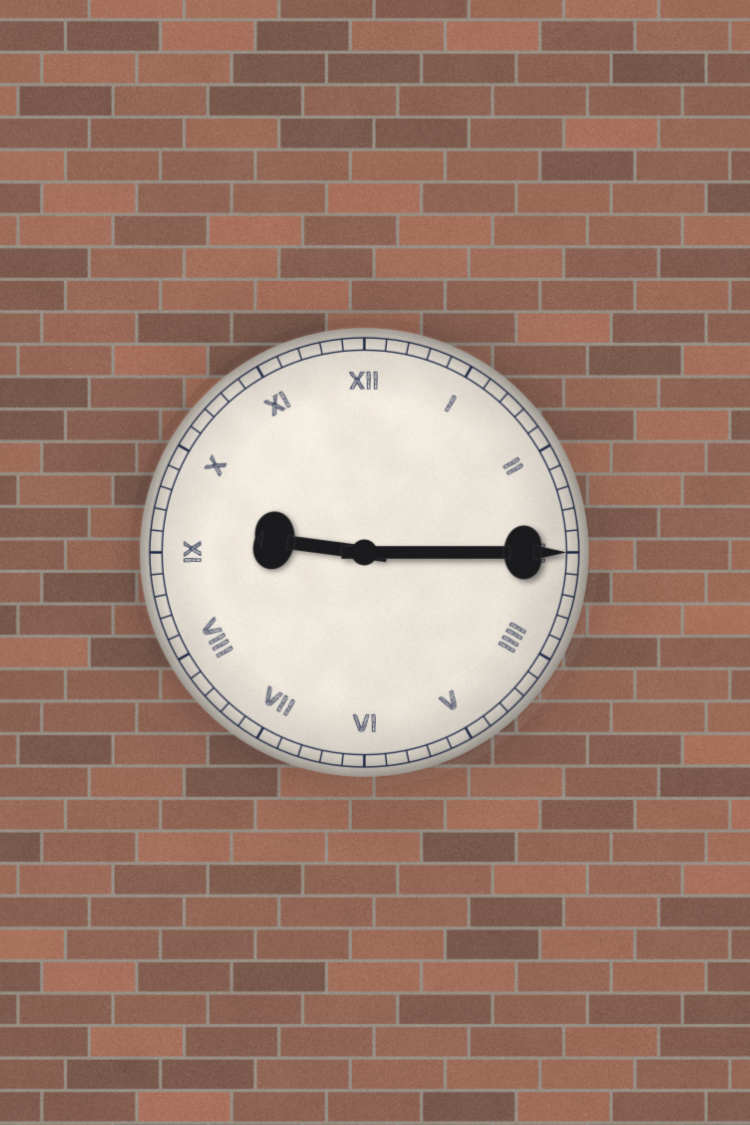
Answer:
9.15
